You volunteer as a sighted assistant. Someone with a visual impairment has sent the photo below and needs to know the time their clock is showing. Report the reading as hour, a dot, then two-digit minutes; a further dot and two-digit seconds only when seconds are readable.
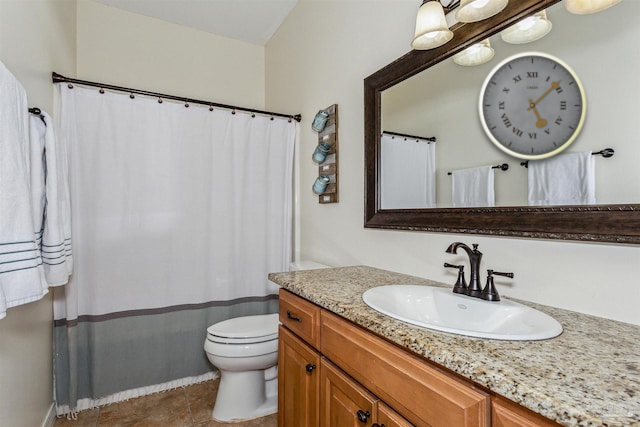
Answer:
5.08
